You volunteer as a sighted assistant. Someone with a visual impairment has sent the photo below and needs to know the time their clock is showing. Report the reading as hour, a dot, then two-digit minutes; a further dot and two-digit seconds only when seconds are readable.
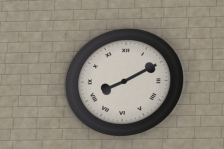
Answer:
8.10
